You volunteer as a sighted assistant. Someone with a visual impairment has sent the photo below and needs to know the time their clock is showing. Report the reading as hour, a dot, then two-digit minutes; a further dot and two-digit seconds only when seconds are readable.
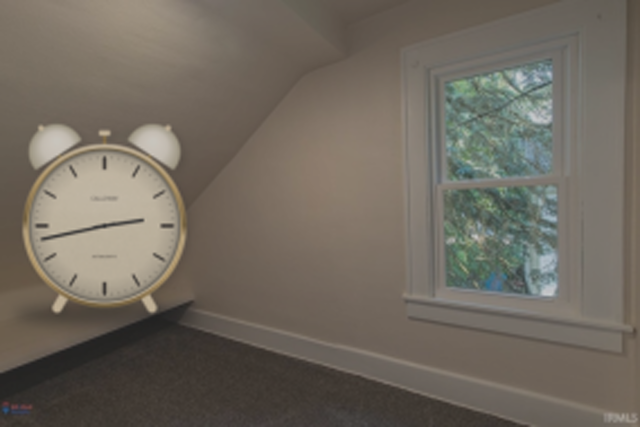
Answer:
2.43
